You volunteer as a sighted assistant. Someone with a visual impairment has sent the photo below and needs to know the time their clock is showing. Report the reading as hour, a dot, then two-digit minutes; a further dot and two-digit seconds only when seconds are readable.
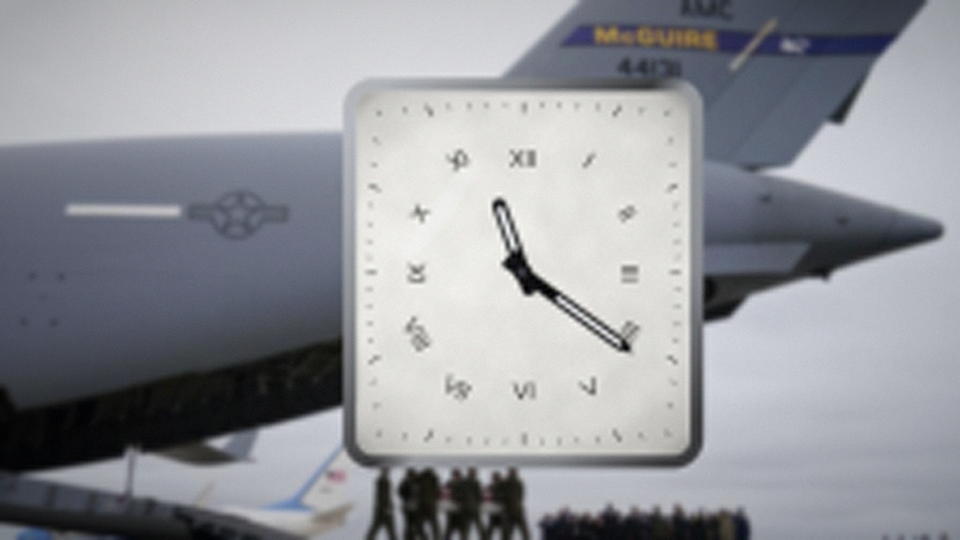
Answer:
11.21
